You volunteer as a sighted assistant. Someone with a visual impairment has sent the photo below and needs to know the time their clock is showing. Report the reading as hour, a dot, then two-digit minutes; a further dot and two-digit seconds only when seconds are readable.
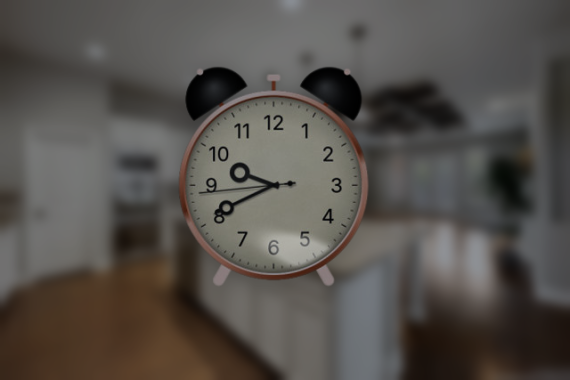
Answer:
9.40.44
